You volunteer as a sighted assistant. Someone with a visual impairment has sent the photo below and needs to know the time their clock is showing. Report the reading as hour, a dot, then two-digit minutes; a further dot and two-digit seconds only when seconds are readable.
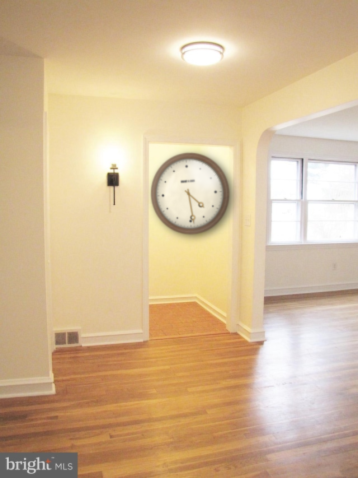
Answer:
4.29
